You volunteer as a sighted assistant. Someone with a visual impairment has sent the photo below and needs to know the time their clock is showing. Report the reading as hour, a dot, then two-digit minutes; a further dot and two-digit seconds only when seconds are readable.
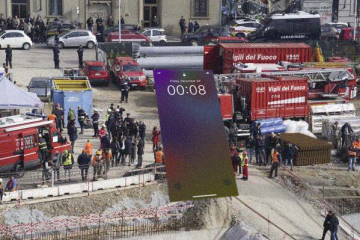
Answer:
0.08
